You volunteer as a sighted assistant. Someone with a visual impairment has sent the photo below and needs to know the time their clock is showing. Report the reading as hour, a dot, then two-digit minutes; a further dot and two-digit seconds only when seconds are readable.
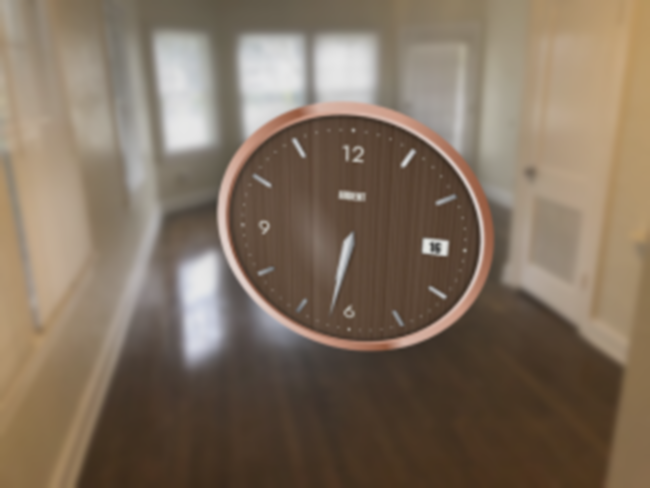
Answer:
6.32
